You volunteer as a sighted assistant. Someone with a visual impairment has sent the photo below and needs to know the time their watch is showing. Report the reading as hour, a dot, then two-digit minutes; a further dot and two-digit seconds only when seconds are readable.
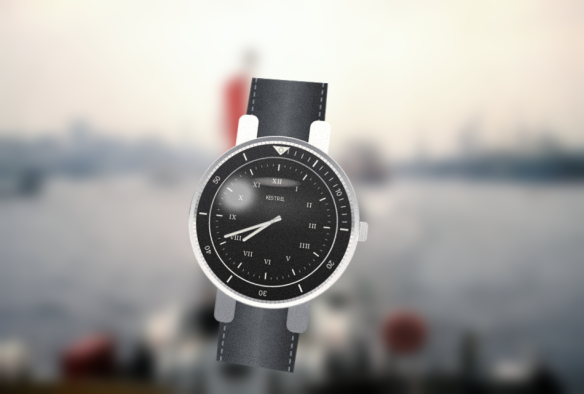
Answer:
7.41
